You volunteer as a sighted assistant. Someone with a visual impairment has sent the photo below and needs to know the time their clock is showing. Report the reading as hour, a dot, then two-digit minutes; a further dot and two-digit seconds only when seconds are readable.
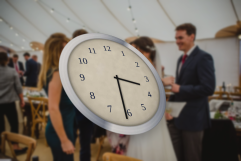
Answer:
3.31
